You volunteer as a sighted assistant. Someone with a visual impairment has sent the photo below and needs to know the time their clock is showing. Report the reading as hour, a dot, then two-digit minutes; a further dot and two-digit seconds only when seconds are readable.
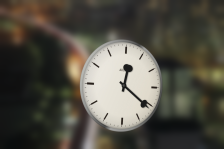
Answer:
12.21
